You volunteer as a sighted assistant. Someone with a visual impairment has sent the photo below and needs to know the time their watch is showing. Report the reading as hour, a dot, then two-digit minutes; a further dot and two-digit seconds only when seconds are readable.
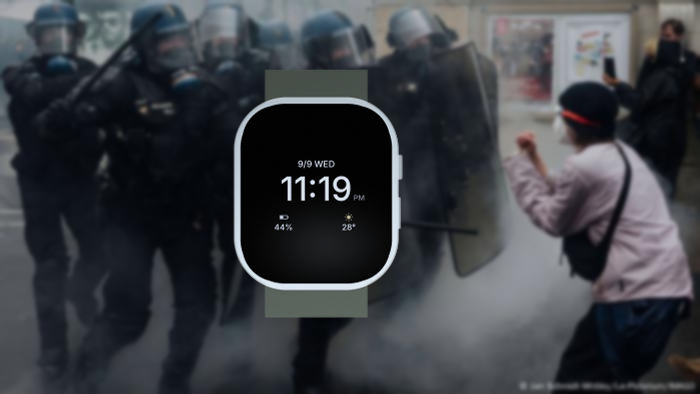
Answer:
11.19
